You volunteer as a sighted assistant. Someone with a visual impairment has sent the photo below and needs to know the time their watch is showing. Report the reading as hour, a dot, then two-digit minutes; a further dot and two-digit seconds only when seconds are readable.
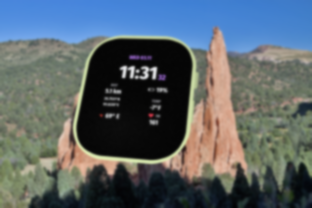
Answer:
11.31
